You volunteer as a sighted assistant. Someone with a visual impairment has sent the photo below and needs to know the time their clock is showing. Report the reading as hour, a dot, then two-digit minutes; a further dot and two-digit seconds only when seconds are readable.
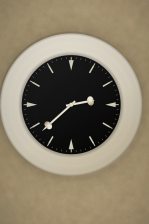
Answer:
2.38
